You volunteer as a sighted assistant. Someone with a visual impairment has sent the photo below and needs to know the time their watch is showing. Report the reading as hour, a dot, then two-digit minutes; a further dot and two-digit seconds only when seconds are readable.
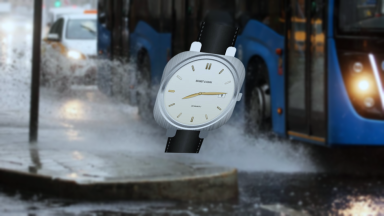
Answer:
8.14
